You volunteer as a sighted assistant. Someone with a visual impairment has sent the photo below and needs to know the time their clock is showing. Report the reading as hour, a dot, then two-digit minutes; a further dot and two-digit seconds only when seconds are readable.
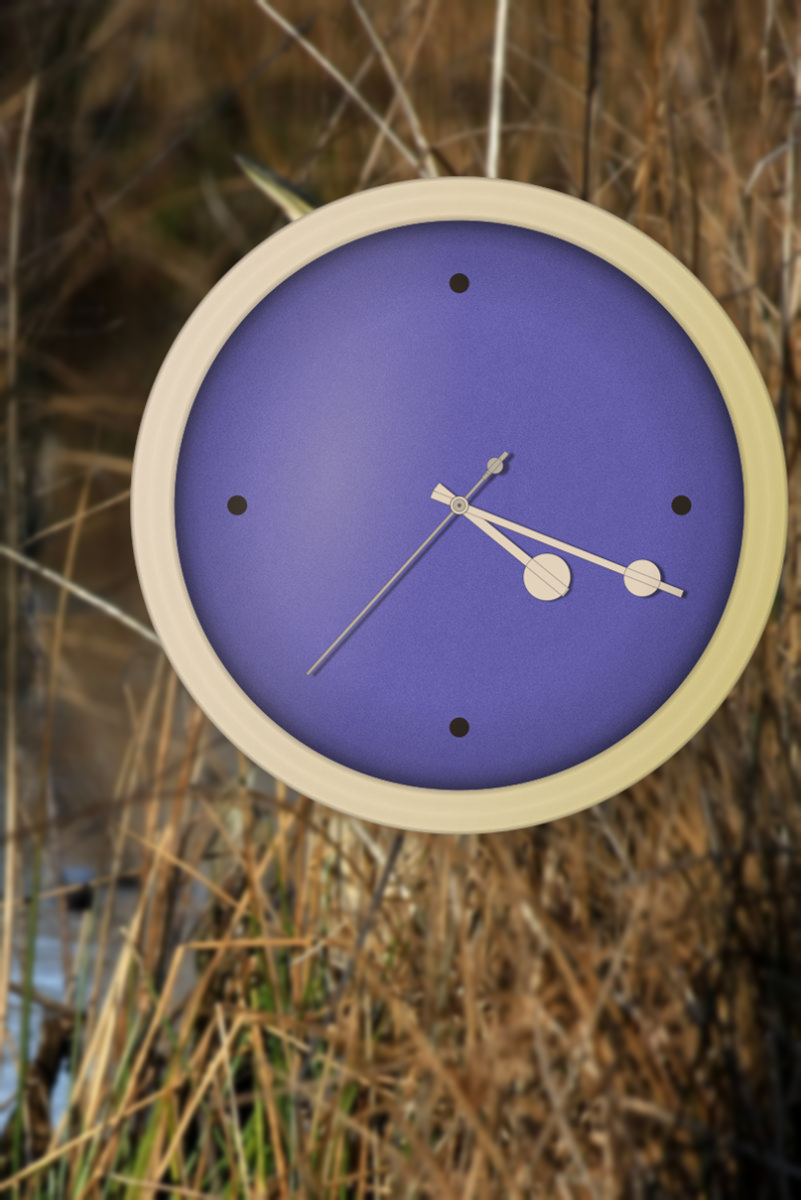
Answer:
4.18.37
